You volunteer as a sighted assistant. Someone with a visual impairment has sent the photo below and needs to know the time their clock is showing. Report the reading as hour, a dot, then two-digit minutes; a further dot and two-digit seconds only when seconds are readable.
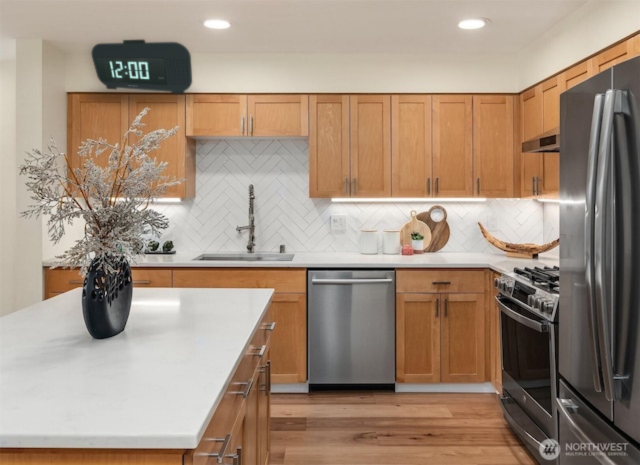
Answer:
12.00
